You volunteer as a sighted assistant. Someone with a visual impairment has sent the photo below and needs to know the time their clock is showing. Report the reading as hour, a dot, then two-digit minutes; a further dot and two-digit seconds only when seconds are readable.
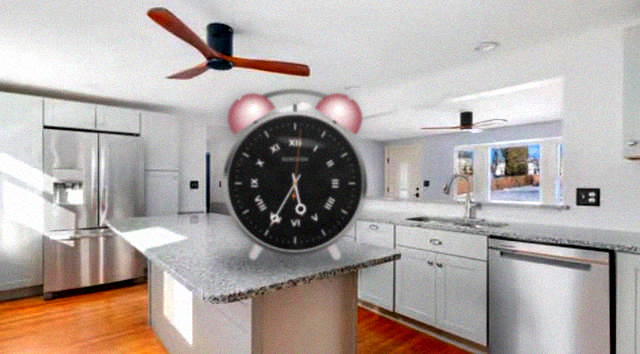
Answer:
5.35.01
